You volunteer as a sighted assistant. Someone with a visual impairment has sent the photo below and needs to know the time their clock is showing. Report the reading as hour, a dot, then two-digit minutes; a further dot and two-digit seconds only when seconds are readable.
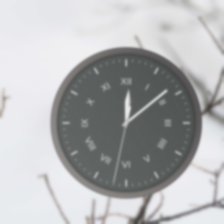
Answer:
12.08.32
